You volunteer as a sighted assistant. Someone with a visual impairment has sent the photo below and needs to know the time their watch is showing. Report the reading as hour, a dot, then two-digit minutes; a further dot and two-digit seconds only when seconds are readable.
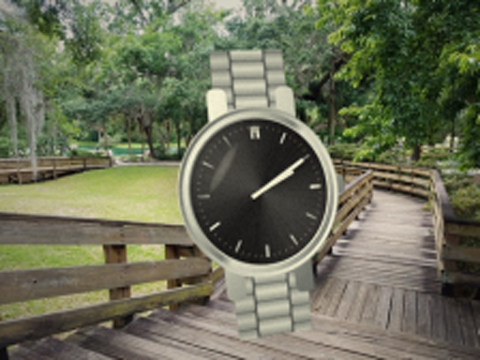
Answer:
2.10
